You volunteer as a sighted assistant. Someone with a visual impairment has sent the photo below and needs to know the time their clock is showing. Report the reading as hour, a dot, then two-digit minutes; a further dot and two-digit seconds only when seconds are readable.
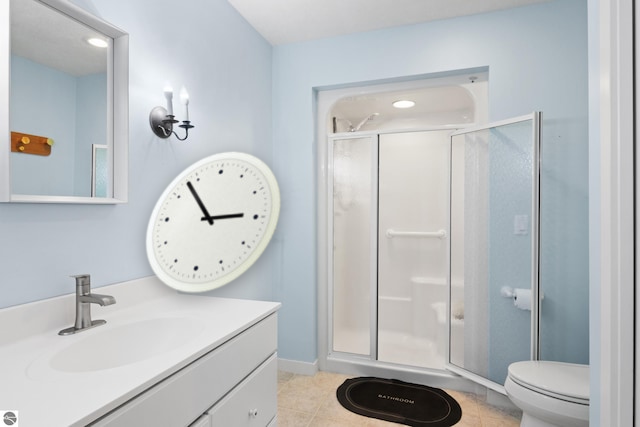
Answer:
2.53
